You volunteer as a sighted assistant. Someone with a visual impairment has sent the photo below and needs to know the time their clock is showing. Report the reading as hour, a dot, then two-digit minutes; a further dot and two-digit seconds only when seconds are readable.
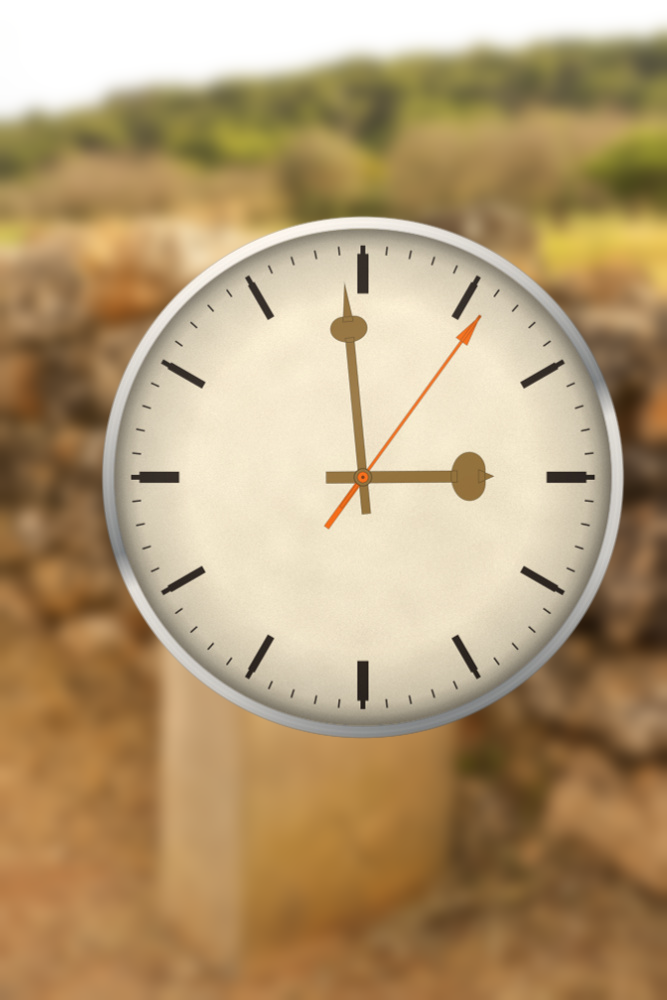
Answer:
2.59.06
